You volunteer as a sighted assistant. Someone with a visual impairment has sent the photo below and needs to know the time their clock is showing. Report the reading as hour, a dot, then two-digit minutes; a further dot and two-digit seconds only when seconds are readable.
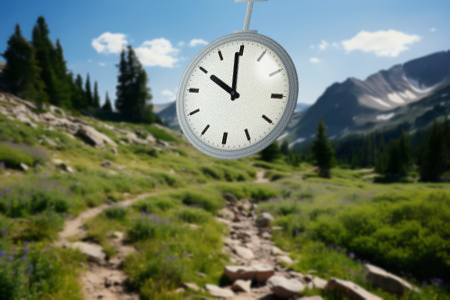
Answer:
9.59
